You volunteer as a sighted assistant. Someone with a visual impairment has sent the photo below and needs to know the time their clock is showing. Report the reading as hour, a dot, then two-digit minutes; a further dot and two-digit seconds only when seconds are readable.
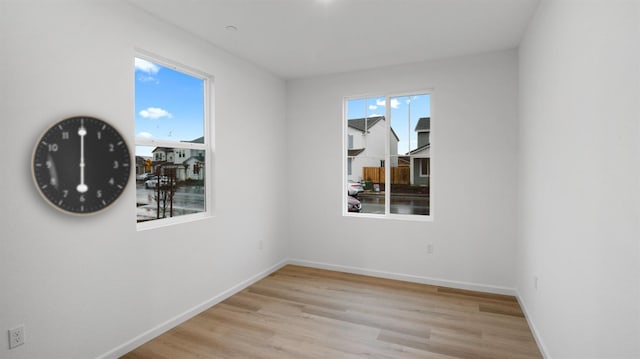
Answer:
6.00
